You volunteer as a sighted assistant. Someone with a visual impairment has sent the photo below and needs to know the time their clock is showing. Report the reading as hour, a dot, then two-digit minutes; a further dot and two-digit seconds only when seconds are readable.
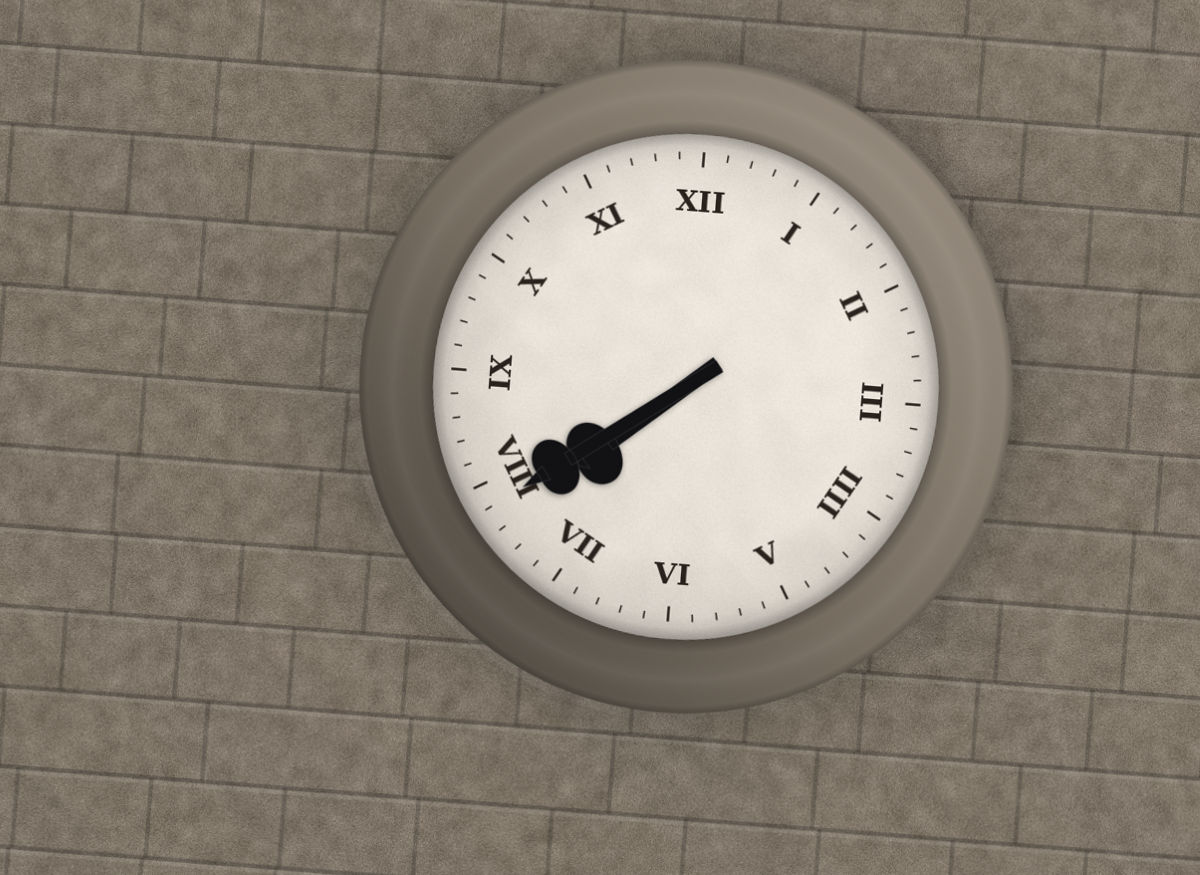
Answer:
7.39
